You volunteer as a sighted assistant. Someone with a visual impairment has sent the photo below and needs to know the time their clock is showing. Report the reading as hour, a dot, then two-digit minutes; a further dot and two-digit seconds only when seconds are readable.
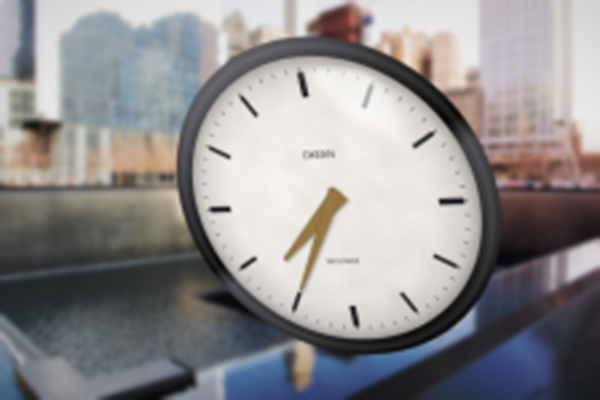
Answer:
7.35
